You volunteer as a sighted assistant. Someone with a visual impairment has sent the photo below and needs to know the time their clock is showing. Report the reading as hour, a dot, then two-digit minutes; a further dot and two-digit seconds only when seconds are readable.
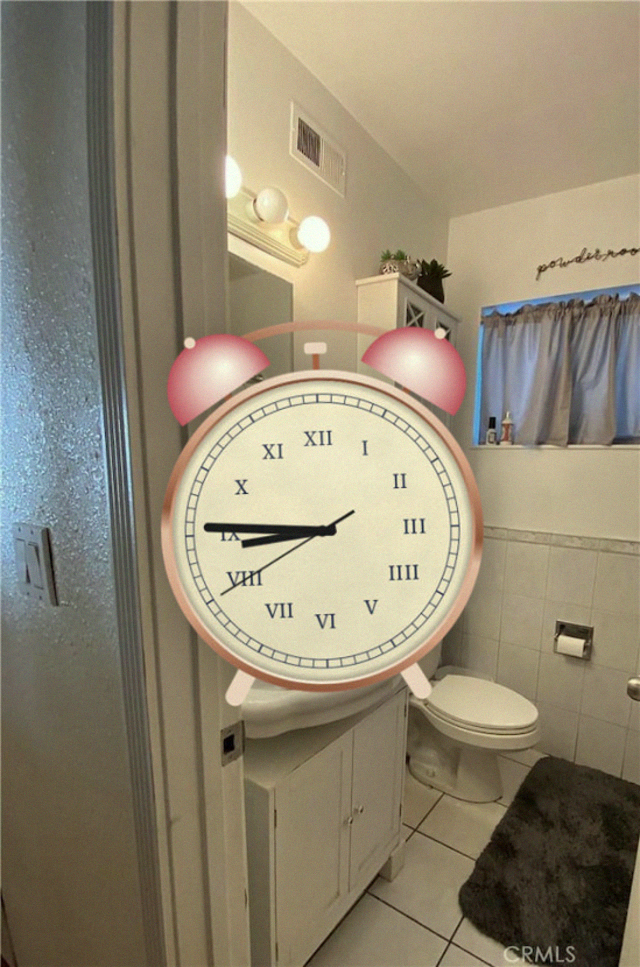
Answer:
8.45.40
